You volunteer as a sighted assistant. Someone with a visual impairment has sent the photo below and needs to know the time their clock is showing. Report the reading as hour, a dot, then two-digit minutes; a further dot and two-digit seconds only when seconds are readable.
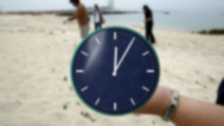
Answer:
12.05
